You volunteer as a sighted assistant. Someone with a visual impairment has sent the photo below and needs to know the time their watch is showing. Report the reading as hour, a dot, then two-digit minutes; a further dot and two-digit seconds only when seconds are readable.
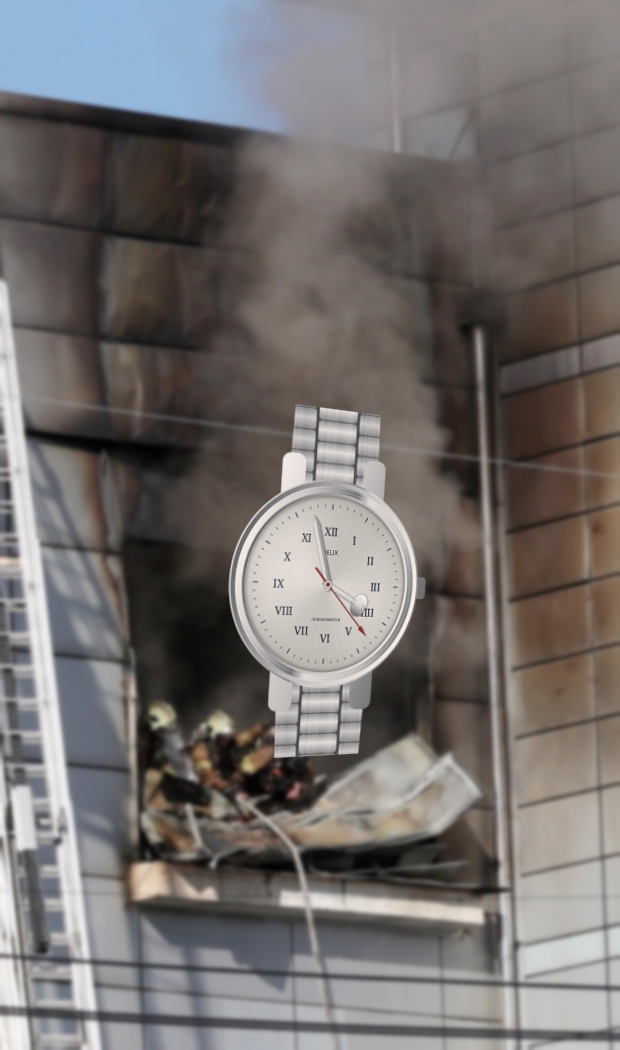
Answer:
3.57.23
